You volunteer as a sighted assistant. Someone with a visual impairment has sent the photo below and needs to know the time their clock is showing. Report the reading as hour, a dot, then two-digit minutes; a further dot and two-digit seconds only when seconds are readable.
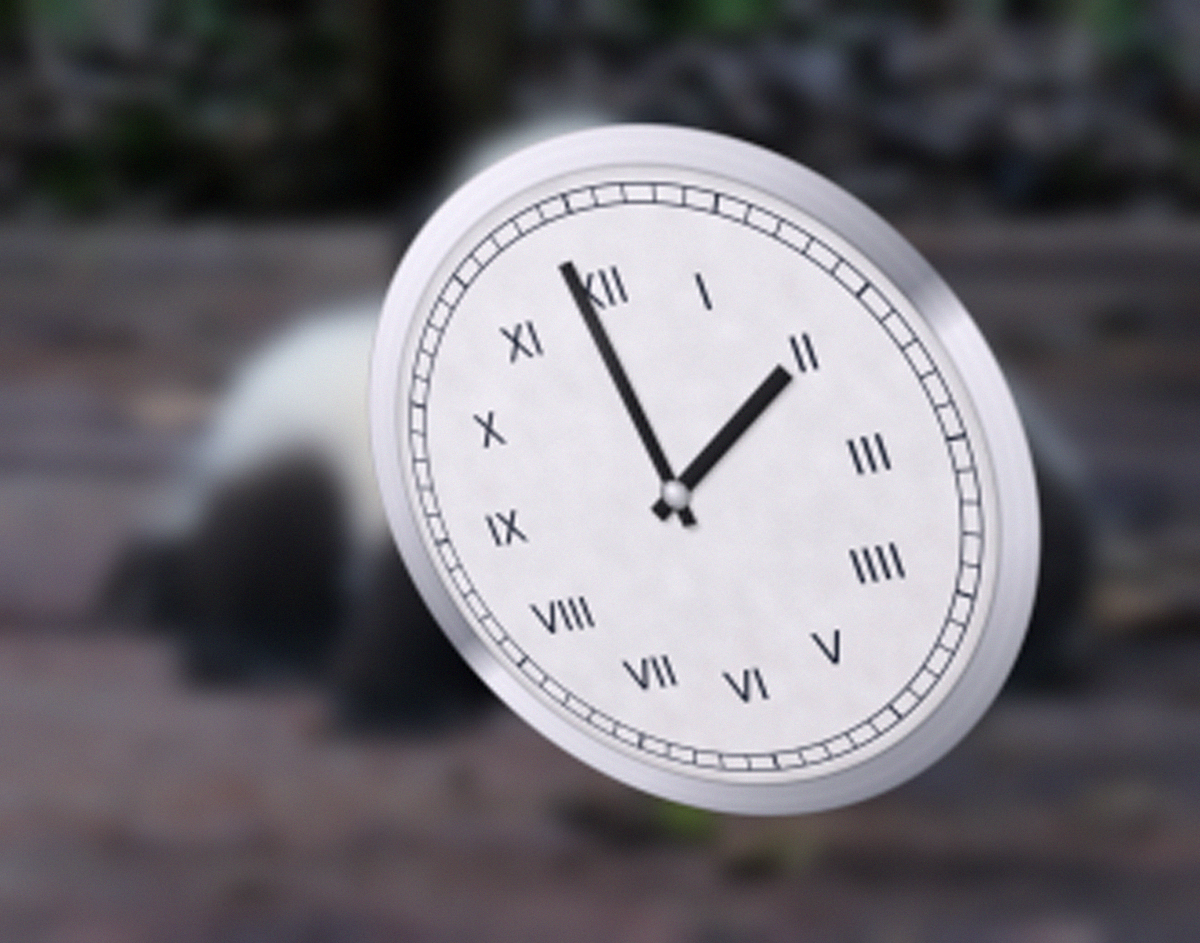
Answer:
1.59
